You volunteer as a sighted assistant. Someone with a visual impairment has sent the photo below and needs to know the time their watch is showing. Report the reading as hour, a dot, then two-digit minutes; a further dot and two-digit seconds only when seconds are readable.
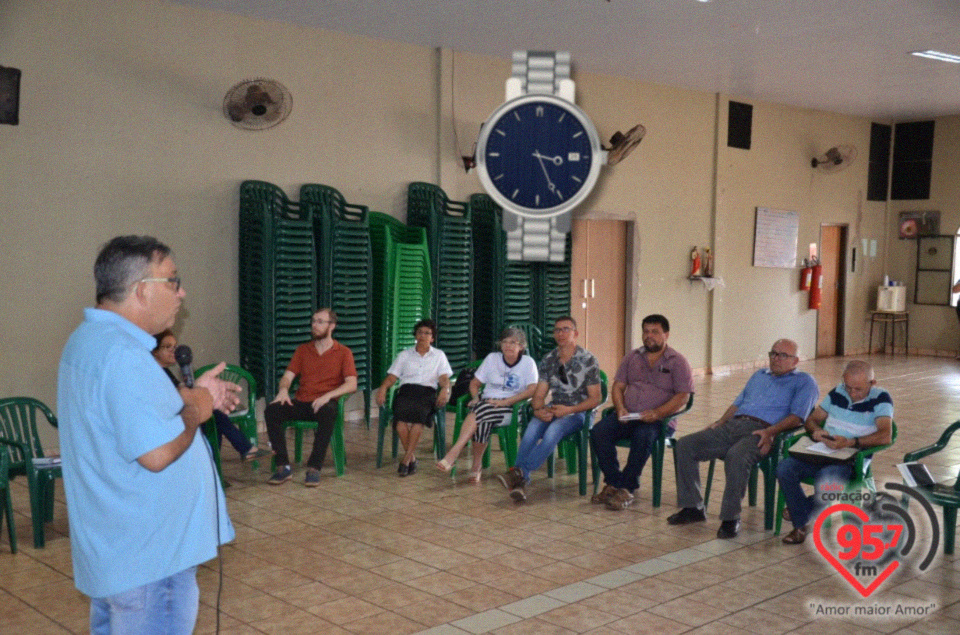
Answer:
3.26
